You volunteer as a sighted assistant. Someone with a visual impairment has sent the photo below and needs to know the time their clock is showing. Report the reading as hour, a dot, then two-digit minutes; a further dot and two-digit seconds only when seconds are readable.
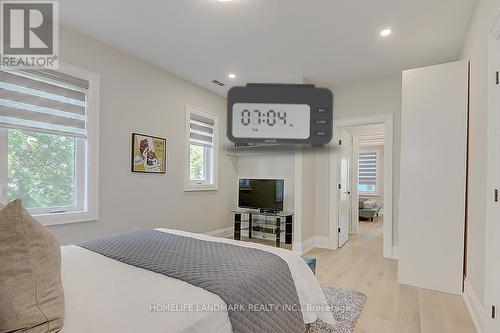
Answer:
7.04
